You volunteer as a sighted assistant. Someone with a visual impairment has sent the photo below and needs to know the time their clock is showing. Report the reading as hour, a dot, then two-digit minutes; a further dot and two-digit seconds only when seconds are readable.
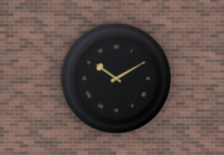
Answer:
10.10
